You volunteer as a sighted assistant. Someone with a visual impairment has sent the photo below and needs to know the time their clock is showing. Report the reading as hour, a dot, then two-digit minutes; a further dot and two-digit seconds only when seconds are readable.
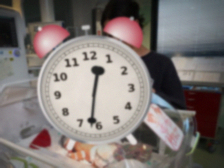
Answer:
12.32
